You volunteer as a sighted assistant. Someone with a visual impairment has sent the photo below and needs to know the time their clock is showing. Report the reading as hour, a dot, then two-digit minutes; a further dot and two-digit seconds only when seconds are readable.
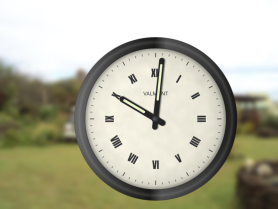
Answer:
10.01
